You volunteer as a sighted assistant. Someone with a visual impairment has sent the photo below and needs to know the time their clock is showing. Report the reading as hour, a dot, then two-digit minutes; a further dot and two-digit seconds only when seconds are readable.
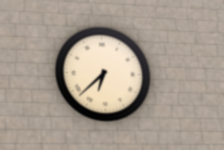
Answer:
6.38
